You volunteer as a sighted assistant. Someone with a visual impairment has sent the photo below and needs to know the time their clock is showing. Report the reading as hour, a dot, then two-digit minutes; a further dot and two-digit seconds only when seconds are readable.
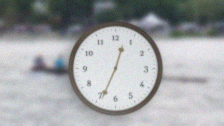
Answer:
12.34
